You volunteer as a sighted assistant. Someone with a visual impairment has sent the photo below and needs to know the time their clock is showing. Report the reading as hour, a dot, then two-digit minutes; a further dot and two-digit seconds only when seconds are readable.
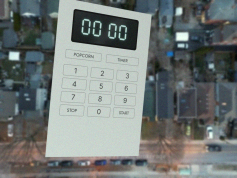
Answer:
0.00
